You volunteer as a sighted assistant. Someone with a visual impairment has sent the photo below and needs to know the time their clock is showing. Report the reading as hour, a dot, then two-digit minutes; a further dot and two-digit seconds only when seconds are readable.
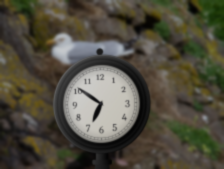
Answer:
6.51
